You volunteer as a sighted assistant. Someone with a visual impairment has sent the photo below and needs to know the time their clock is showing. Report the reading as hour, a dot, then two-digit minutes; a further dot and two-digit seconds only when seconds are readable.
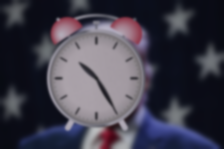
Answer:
10.25
